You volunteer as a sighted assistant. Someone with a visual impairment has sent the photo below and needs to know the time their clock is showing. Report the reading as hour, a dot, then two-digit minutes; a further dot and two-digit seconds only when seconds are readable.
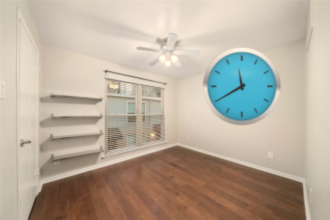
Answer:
11.40
